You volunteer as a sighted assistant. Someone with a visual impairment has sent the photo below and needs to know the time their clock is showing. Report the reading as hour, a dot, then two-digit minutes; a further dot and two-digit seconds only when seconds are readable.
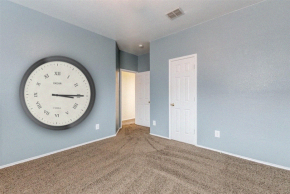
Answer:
3.15
